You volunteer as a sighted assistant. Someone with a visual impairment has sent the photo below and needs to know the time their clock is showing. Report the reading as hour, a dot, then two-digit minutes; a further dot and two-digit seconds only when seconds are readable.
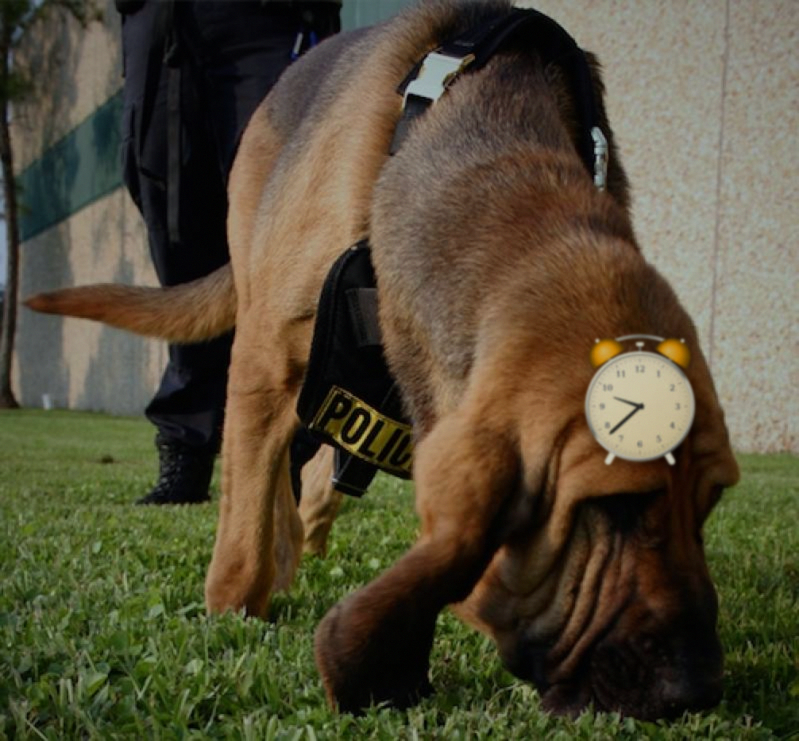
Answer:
9.38
